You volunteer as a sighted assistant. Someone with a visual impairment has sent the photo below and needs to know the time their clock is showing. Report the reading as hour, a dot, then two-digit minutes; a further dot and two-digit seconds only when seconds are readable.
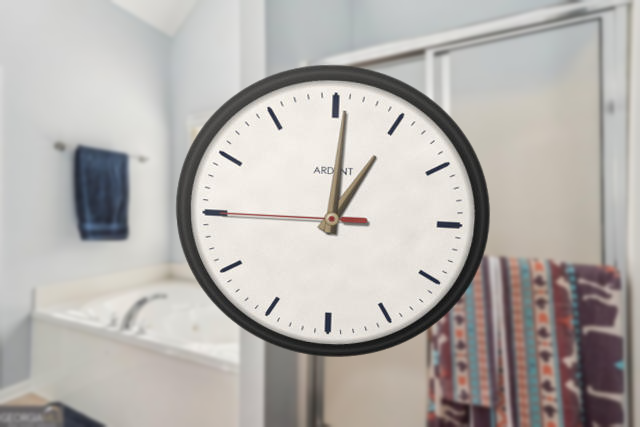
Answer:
1.00.45
